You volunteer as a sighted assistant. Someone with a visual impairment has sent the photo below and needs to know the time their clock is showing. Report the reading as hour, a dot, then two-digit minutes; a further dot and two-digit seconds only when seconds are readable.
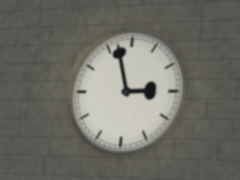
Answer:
2.57
